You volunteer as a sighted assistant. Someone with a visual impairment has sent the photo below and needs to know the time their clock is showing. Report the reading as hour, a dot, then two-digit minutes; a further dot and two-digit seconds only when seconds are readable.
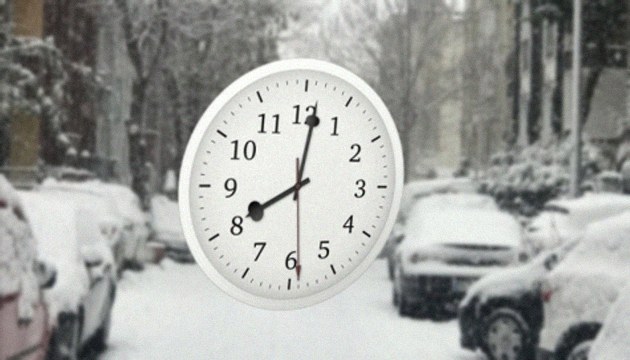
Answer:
8.01.29
